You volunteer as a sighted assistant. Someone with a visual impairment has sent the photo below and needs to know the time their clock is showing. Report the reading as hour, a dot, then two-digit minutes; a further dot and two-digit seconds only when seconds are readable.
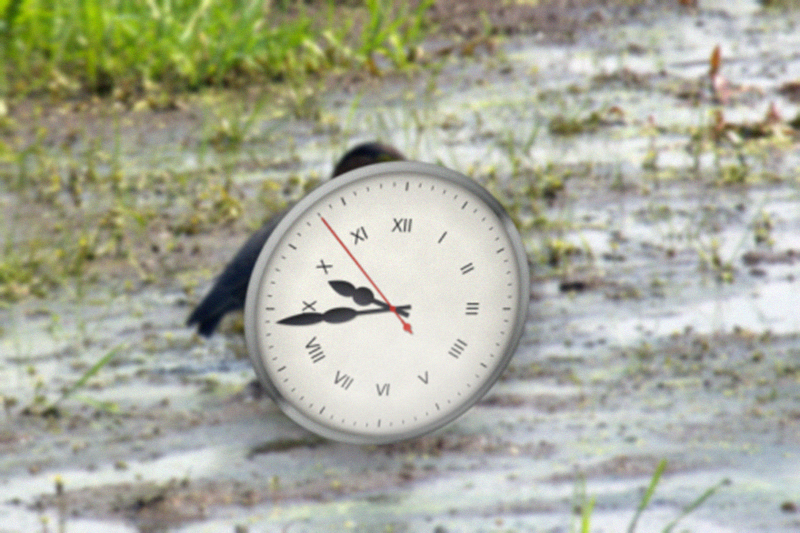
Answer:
9.43.53
